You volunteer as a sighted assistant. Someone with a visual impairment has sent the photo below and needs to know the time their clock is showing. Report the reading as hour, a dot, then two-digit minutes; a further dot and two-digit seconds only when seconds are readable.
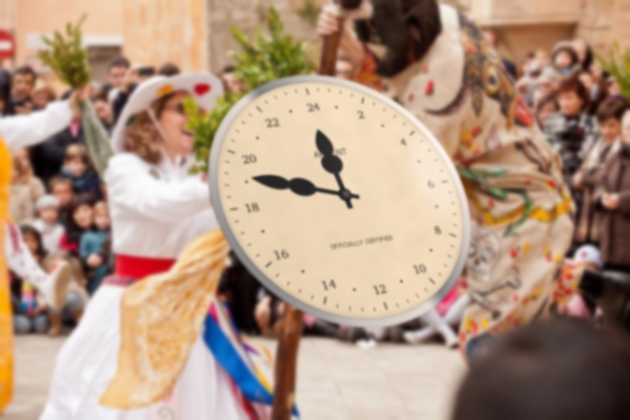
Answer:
23.48
